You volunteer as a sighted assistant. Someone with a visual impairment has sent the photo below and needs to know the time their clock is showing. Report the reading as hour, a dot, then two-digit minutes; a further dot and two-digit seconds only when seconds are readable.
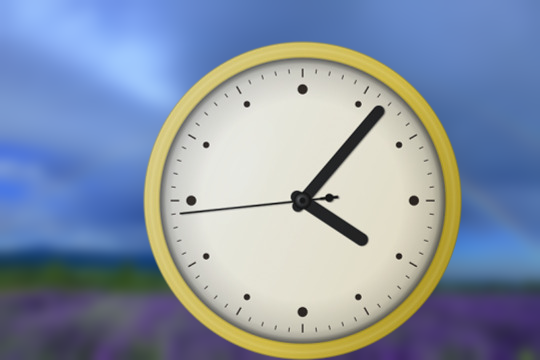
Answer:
4.06.44
